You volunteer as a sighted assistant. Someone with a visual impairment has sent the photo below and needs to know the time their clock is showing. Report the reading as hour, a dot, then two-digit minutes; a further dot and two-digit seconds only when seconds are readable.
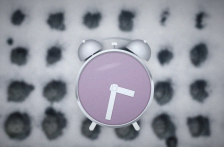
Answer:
3.32
